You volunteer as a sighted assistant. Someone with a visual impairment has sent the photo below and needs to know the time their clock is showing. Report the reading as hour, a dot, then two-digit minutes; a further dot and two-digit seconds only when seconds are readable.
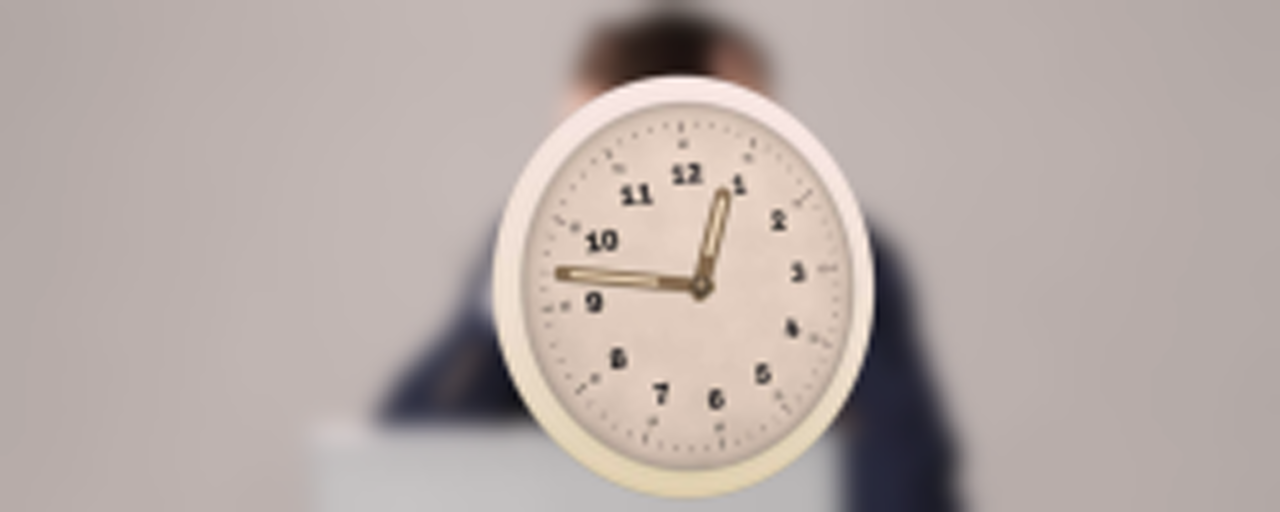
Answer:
12.47
